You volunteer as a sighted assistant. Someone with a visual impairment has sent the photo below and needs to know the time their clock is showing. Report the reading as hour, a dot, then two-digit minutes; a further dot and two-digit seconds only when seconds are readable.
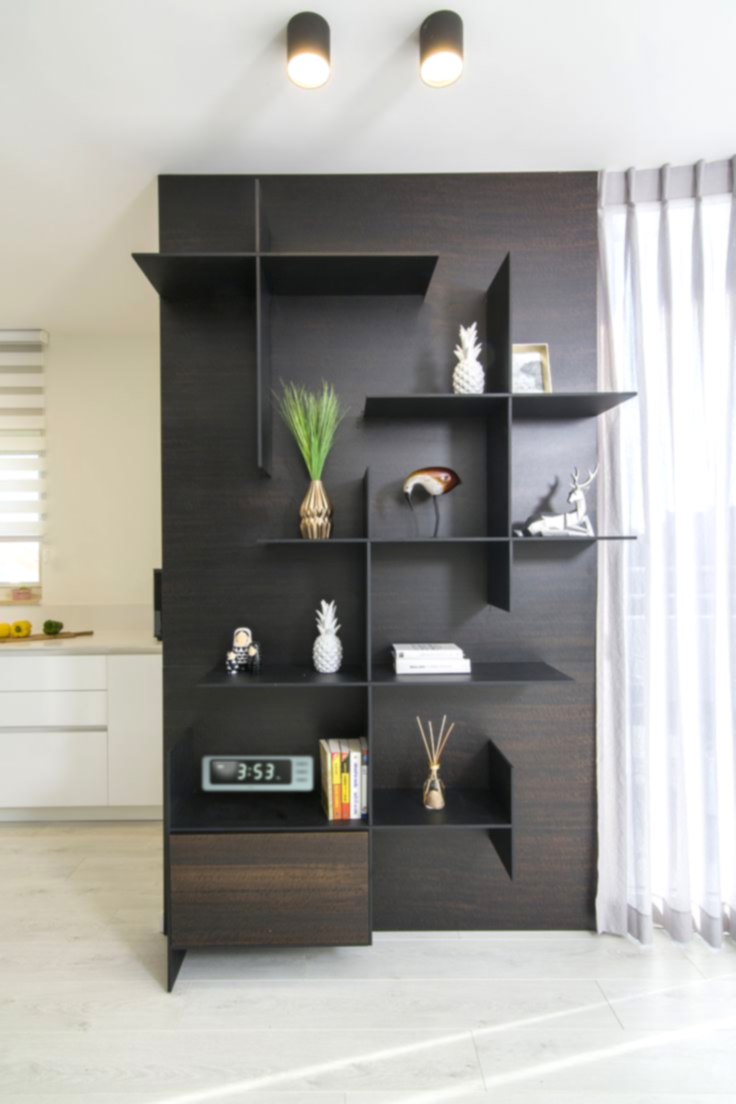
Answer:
3.53
